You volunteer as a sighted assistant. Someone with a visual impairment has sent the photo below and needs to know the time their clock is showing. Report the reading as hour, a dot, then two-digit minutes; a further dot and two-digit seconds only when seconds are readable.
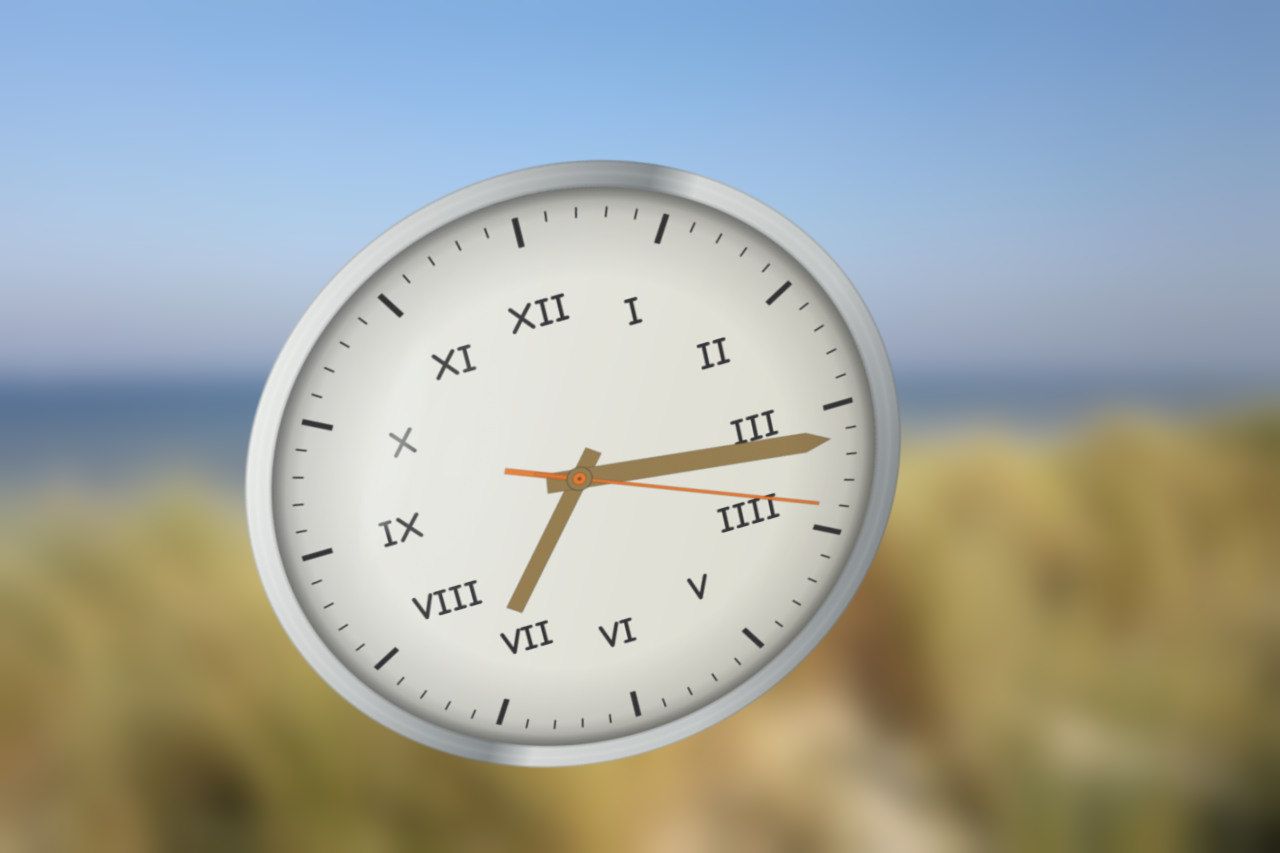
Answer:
7.16.19
